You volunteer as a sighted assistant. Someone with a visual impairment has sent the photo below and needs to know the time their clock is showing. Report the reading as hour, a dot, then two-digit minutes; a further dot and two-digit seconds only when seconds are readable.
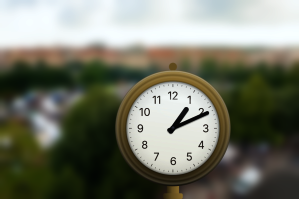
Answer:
1.11
